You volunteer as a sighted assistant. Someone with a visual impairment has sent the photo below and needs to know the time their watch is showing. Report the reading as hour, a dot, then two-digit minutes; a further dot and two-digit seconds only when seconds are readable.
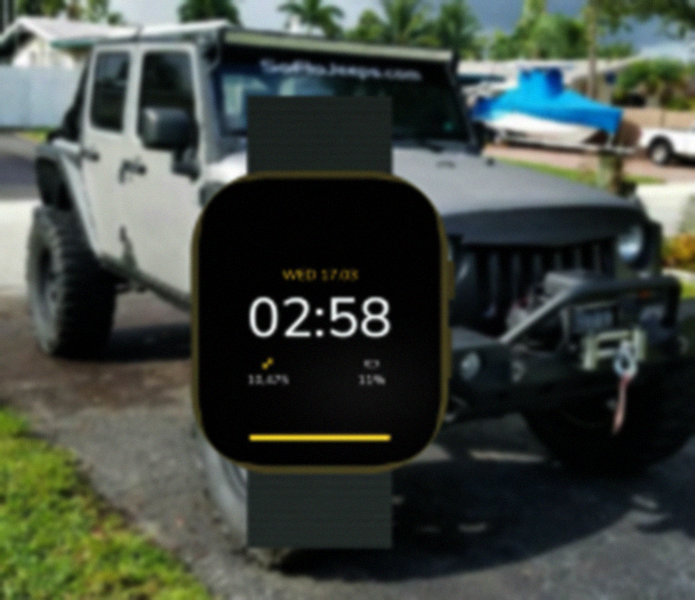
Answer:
2.58
